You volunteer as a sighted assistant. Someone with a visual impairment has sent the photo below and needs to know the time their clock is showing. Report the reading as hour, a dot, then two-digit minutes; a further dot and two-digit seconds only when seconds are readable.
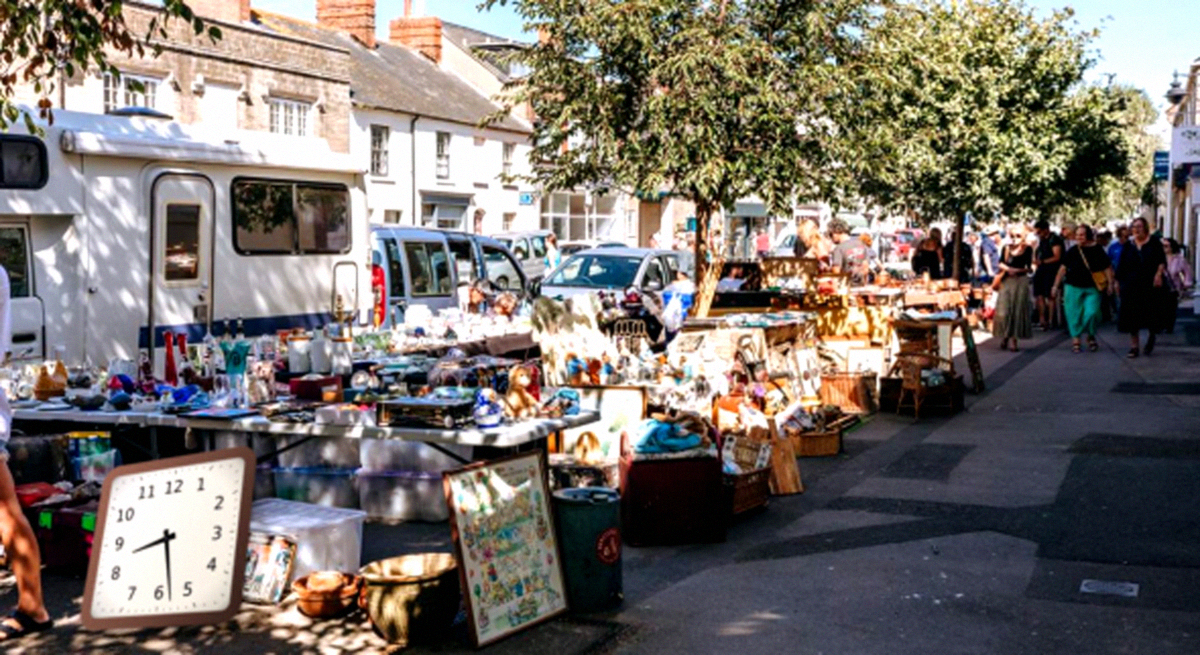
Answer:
8.28
